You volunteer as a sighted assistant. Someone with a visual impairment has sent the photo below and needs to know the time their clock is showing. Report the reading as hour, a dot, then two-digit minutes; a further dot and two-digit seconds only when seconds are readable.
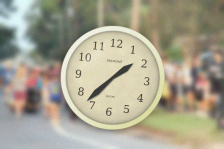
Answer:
1.37
